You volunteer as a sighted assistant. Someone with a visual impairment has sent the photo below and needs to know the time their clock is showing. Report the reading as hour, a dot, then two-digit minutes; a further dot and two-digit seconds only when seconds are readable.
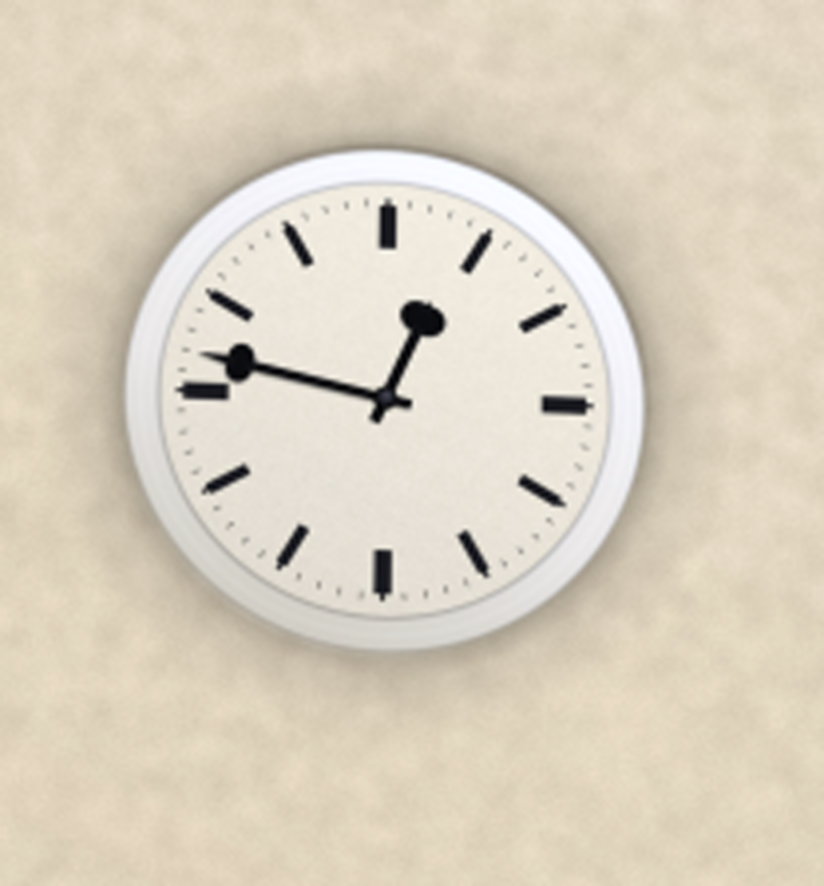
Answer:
12.47
